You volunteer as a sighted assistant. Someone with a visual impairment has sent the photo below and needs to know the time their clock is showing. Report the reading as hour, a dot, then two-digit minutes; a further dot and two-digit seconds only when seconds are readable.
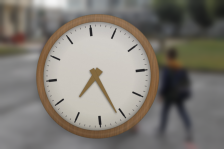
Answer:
7.26
